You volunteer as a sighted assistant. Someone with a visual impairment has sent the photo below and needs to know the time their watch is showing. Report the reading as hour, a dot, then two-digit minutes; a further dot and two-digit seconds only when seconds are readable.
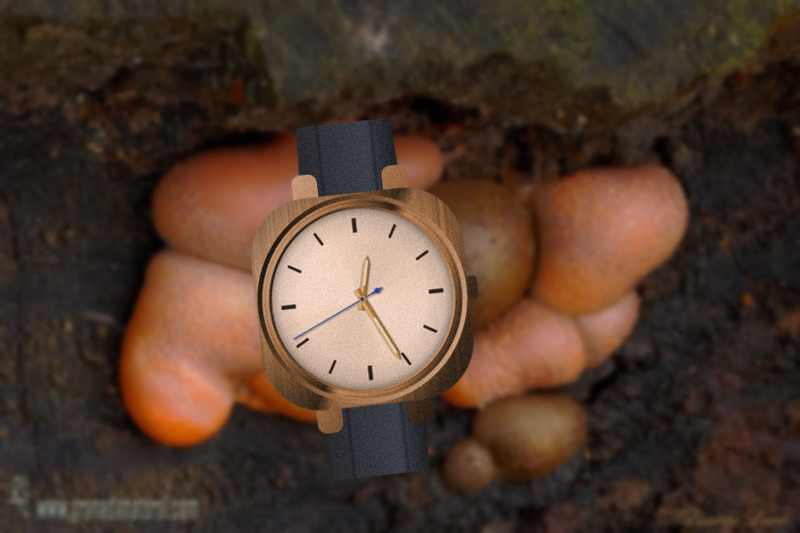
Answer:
12.25.41
